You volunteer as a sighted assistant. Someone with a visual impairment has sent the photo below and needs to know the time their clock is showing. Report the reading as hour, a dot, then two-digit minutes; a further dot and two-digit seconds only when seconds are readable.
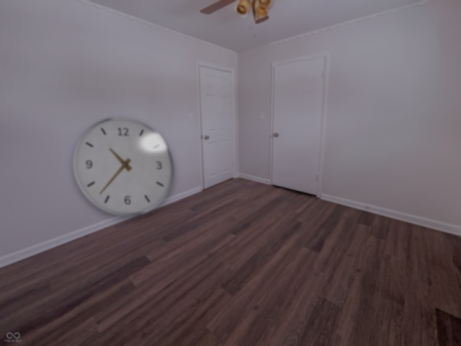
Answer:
10.37
